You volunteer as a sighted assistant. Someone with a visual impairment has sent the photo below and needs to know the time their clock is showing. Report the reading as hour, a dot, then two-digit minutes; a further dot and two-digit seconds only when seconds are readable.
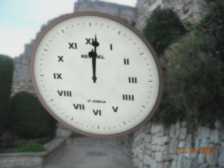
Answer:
12.01
